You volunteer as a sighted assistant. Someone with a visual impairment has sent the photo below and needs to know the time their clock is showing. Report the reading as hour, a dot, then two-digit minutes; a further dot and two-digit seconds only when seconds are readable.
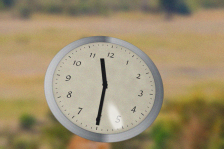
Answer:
11.30
